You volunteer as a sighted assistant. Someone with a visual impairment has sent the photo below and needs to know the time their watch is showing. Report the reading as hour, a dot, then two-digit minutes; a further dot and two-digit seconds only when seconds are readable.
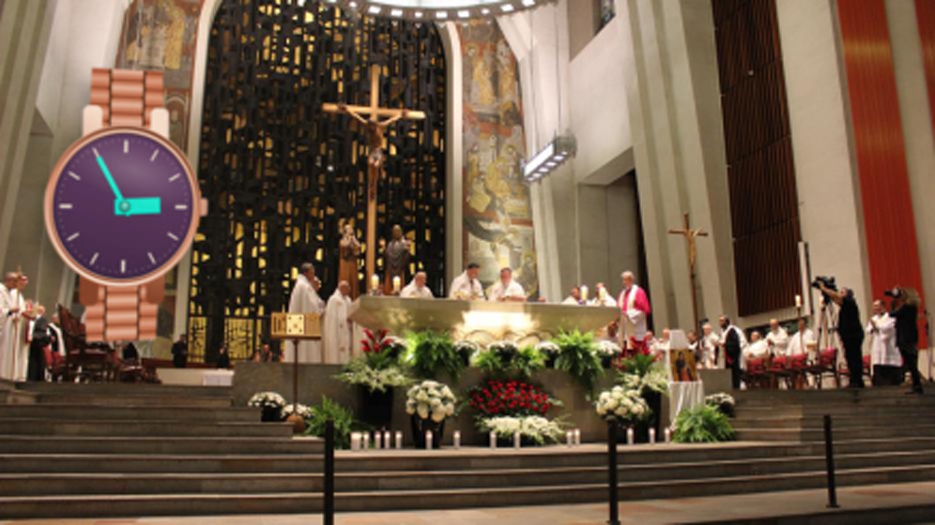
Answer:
2.55
